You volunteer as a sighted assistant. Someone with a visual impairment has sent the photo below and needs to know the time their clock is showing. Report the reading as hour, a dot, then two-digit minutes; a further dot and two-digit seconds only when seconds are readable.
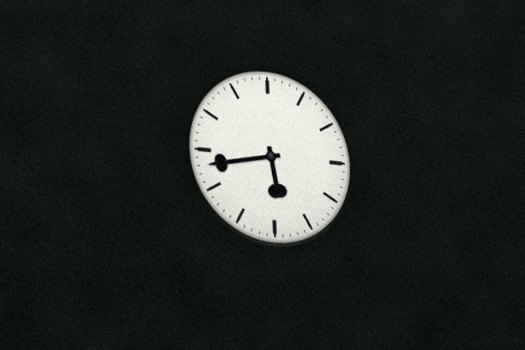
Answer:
5.43
